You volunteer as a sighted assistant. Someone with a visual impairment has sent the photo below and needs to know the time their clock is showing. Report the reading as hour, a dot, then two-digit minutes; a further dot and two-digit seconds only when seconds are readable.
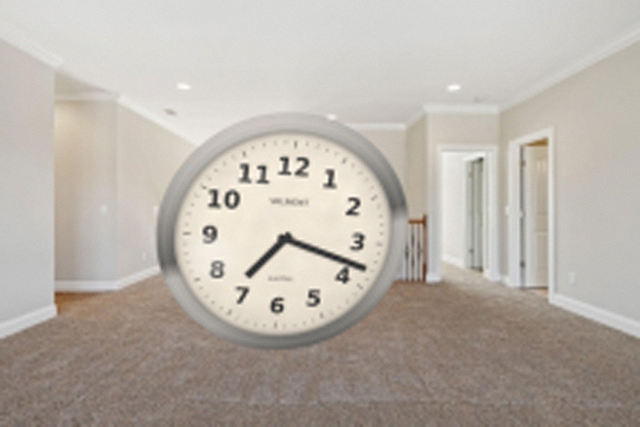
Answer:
7.18
